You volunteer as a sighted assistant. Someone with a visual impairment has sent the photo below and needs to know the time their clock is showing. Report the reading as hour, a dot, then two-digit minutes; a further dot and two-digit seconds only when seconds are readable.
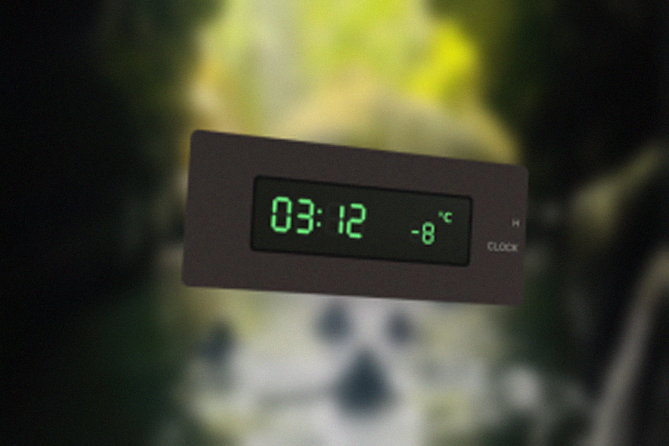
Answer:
3.12
